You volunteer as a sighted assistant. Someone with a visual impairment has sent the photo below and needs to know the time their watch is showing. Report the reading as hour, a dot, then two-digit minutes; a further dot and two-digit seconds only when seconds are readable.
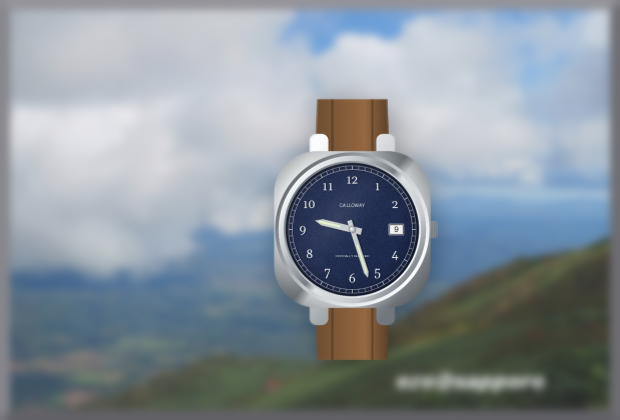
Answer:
9.27
